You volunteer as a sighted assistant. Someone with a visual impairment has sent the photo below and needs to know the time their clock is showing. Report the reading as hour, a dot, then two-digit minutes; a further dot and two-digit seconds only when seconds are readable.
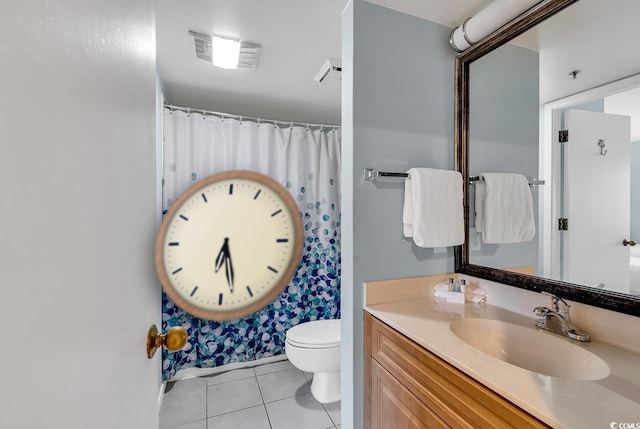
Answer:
6.28
